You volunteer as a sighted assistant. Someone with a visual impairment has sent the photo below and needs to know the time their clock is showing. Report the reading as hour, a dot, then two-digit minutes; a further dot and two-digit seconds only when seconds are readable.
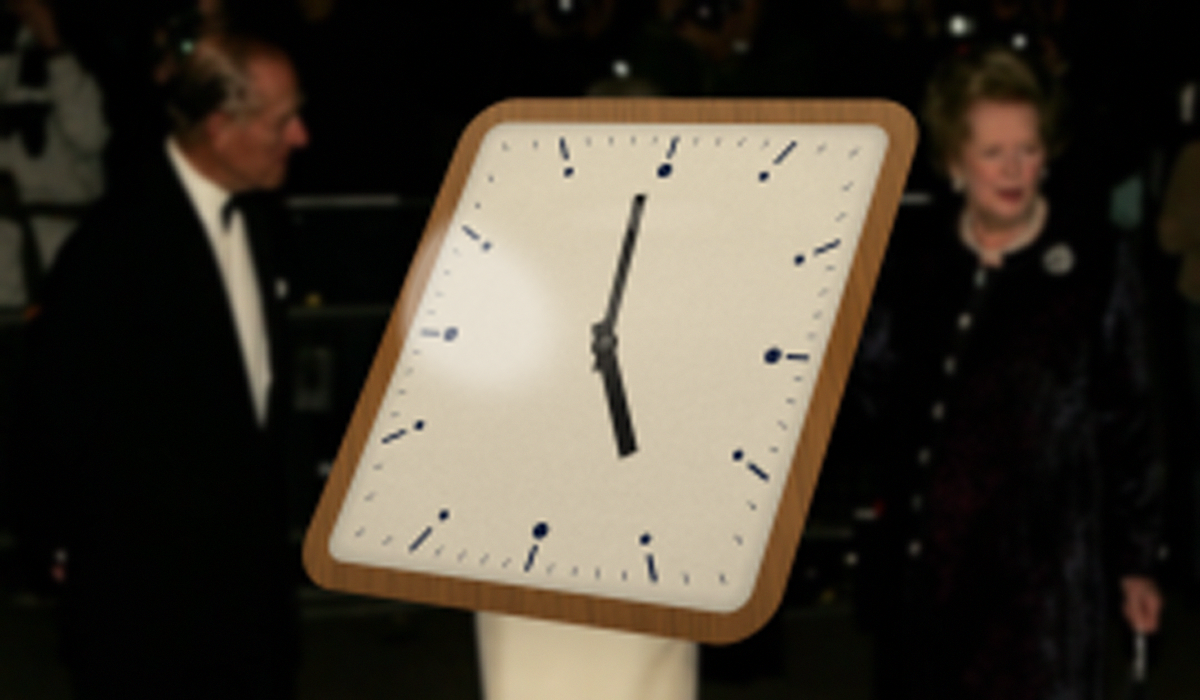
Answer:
4.59
